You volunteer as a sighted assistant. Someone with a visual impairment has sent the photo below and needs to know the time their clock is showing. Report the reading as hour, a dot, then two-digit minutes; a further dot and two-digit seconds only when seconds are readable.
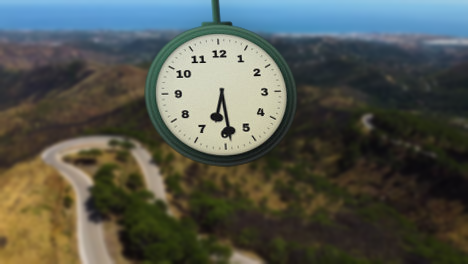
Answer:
6.29
